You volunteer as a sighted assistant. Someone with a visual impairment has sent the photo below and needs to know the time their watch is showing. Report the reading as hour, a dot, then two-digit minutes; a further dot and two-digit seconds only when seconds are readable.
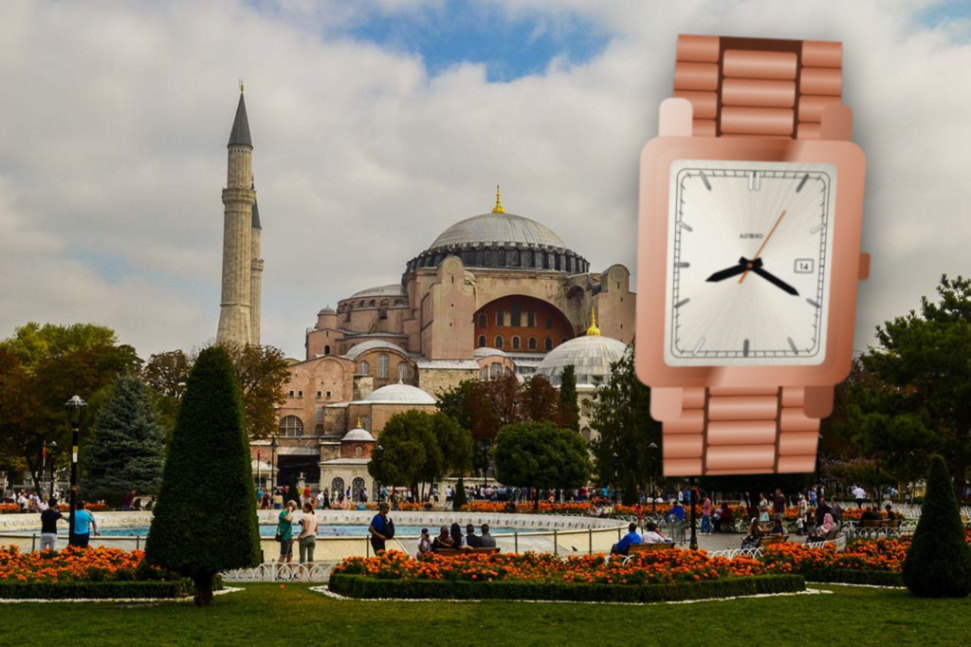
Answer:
8.20.05
